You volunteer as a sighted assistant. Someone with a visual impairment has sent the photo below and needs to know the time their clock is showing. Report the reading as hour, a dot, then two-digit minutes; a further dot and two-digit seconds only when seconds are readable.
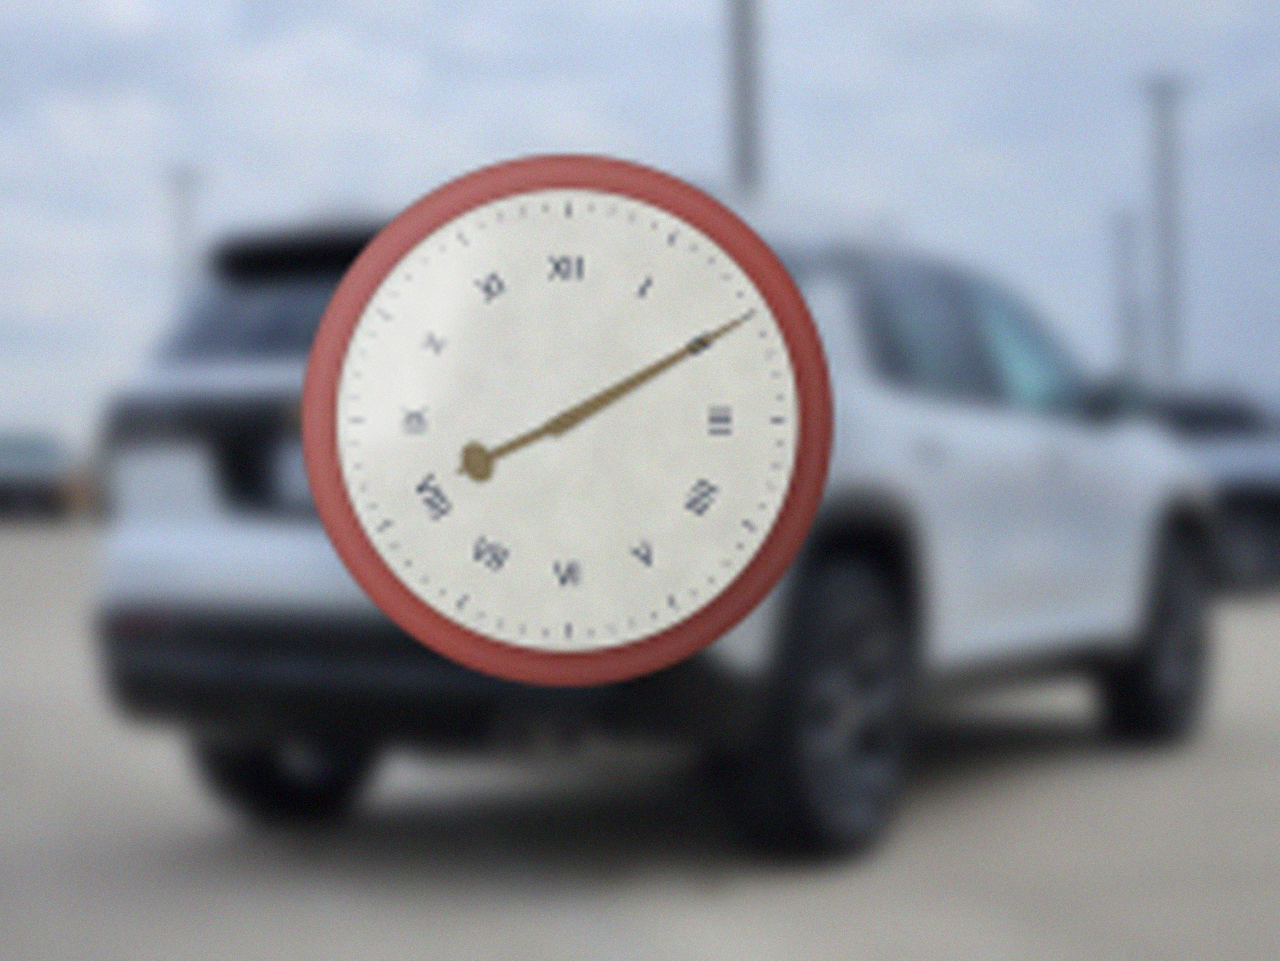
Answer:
8.10
